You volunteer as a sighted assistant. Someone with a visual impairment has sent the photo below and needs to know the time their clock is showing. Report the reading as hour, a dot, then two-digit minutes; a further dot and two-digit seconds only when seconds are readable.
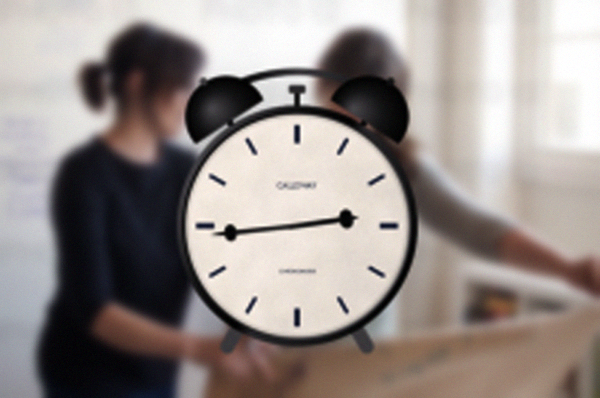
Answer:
2.44
